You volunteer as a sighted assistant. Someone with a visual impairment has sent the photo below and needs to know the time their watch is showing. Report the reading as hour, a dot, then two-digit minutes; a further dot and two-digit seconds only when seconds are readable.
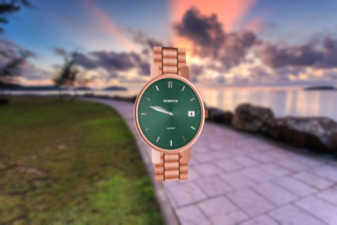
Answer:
9.48
